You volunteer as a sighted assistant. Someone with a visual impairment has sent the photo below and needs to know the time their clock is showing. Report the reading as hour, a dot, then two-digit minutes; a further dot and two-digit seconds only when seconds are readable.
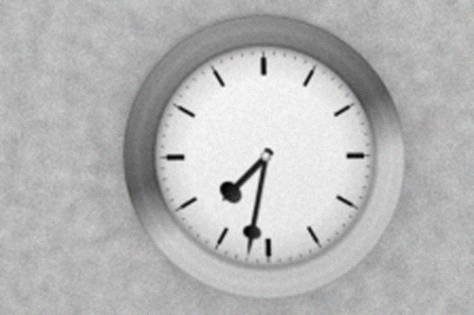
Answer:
7.32
